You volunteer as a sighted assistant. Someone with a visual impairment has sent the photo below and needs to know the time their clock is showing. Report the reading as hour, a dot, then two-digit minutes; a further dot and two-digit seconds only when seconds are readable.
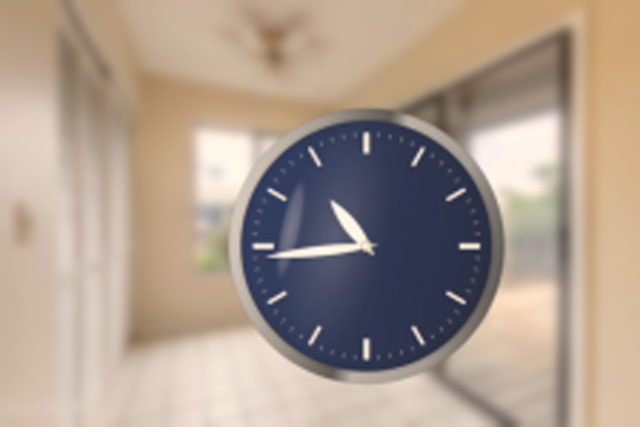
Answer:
10.44
